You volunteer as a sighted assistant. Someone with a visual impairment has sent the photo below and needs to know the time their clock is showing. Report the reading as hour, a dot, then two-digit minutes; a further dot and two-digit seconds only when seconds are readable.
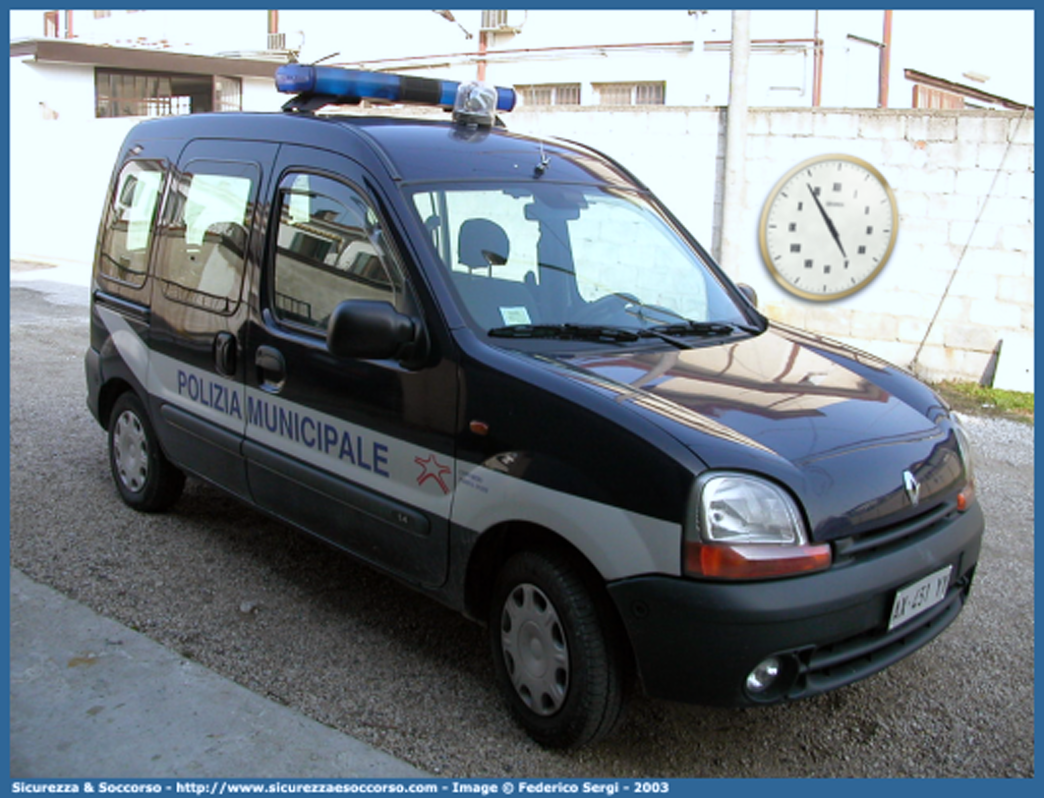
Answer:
4.54
